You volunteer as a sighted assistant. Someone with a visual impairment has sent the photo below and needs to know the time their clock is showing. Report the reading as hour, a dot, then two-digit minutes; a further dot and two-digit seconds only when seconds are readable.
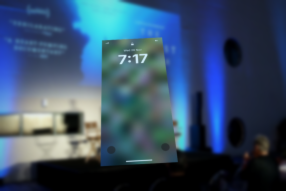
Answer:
7.17
